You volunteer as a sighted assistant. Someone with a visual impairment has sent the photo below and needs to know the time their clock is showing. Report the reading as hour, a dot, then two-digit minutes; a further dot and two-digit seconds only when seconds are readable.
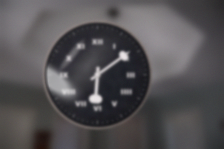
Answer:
6.09
